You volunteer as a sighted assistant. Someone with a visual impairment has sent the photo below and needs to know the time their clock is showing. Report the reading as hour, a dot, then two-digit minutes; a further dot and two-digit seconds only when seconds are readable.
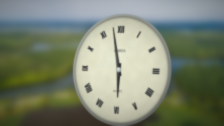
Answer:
5.58
